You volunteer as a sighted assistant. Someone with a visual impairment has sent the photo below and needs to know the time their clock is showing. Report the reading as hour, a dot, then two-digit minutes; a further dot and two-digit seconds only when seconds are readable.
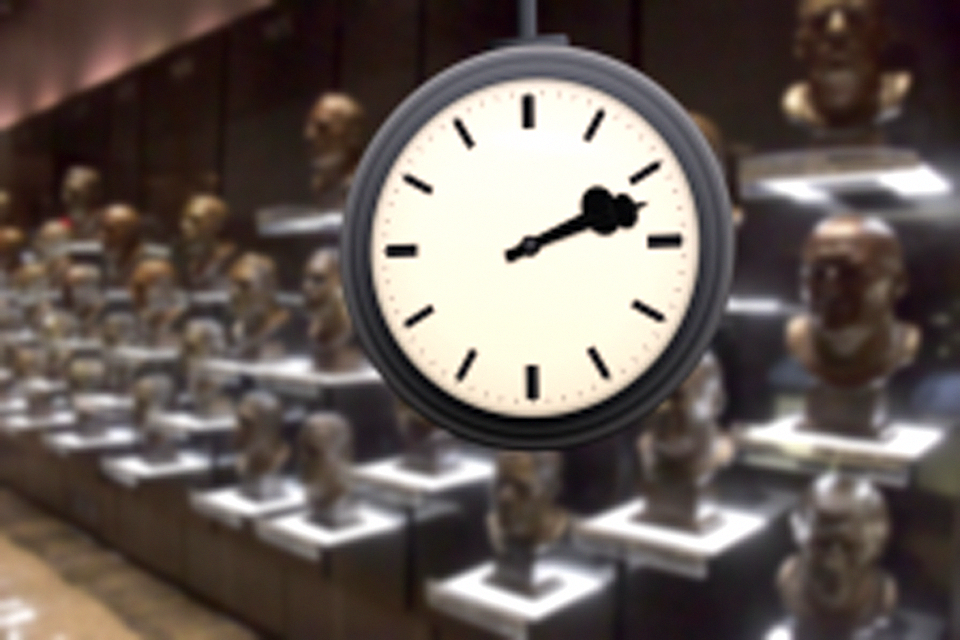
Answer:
2.12
